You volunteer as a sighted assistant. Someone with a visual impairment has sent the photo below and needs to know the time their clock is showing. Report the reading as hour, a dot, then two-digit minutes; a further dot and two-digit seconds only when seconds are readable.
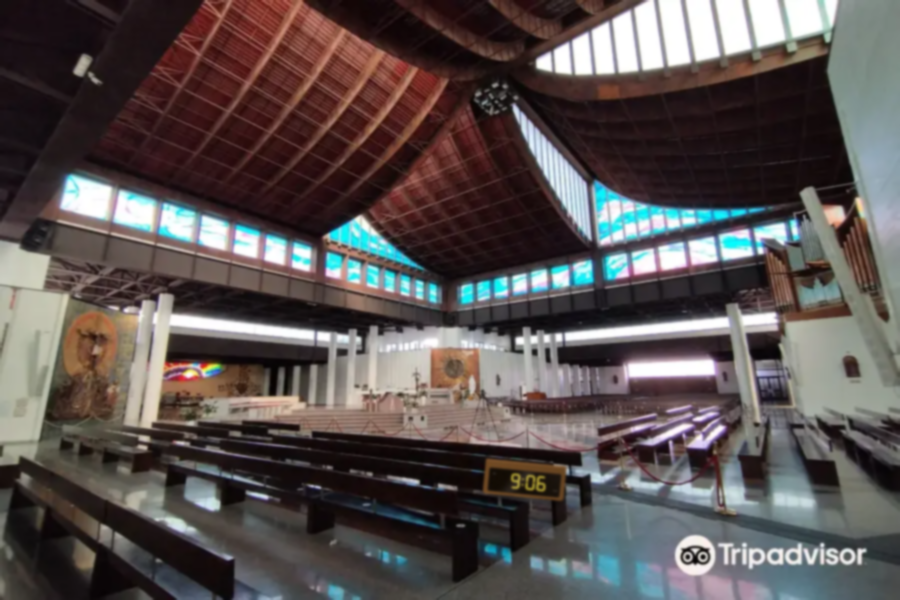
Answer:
9.06
